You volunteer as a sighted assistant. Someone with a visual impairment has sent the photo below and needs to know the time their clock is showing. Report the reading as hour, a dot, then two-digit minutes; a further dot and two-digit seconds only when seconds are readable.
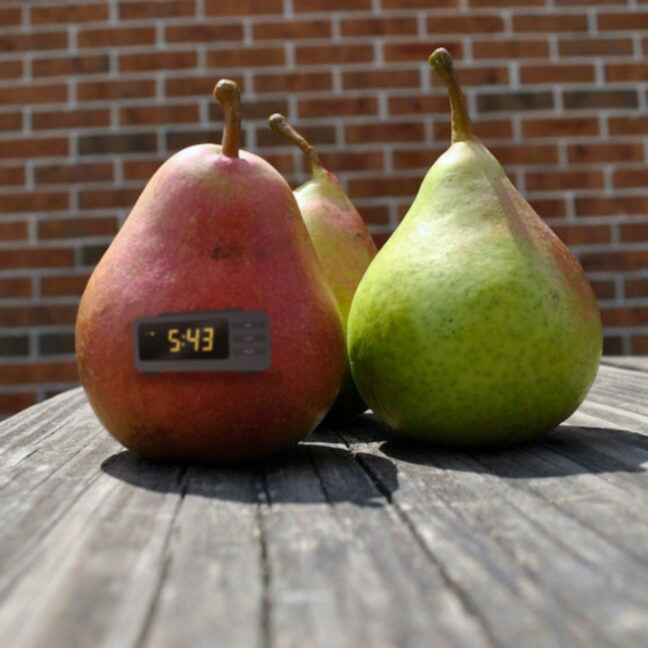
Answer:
5.43
